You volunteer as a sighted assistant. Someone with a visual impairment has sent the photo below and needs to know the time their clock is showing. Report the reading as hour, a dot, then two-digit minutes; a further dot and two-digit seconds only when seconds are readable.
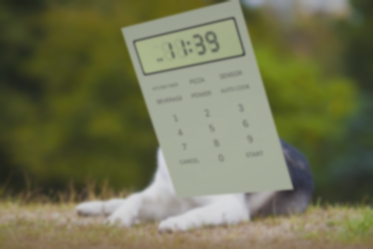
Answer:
11.39
